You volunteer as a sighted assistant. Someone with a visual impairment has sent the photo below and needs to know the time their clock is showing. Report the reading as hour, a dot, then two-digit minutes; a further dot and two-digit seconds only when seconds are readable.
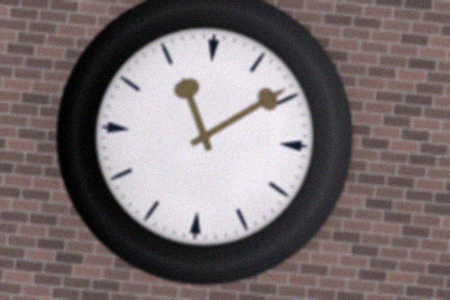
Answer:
11.09
